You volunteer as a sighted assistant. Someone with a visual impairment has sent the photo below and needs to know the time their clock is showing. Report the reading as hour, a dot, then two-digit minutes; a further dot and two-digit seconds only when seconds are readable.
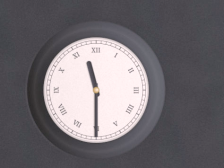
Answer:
11.30
